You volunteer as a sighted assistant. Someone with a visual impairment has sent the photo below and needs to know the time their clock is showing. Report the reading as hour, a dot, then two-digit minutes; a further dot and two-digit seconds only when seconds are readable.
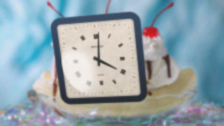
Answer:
4.01
